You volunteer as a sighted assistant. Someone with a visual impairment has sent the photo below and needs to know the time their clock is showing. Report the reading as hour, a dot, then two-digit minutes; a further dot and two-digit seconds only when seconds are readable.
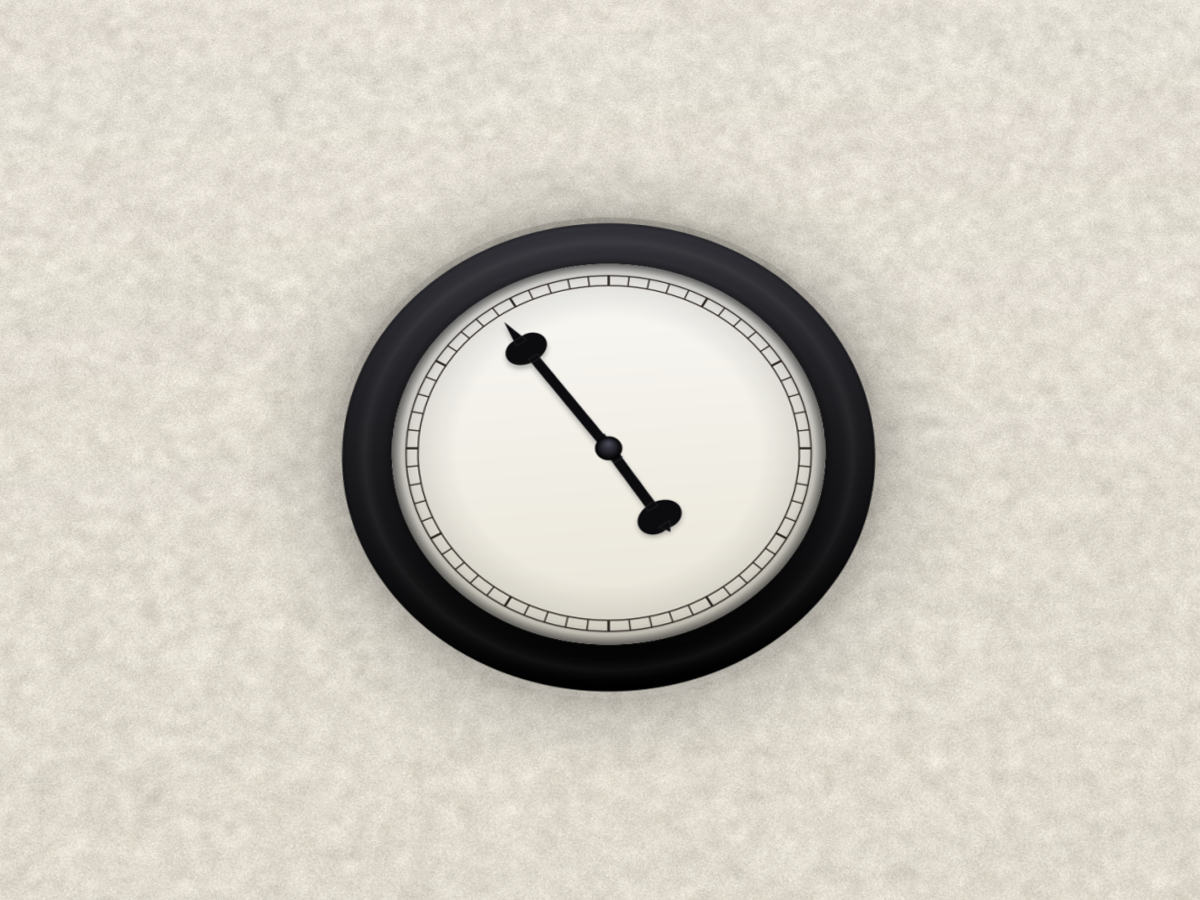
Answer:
4.54
